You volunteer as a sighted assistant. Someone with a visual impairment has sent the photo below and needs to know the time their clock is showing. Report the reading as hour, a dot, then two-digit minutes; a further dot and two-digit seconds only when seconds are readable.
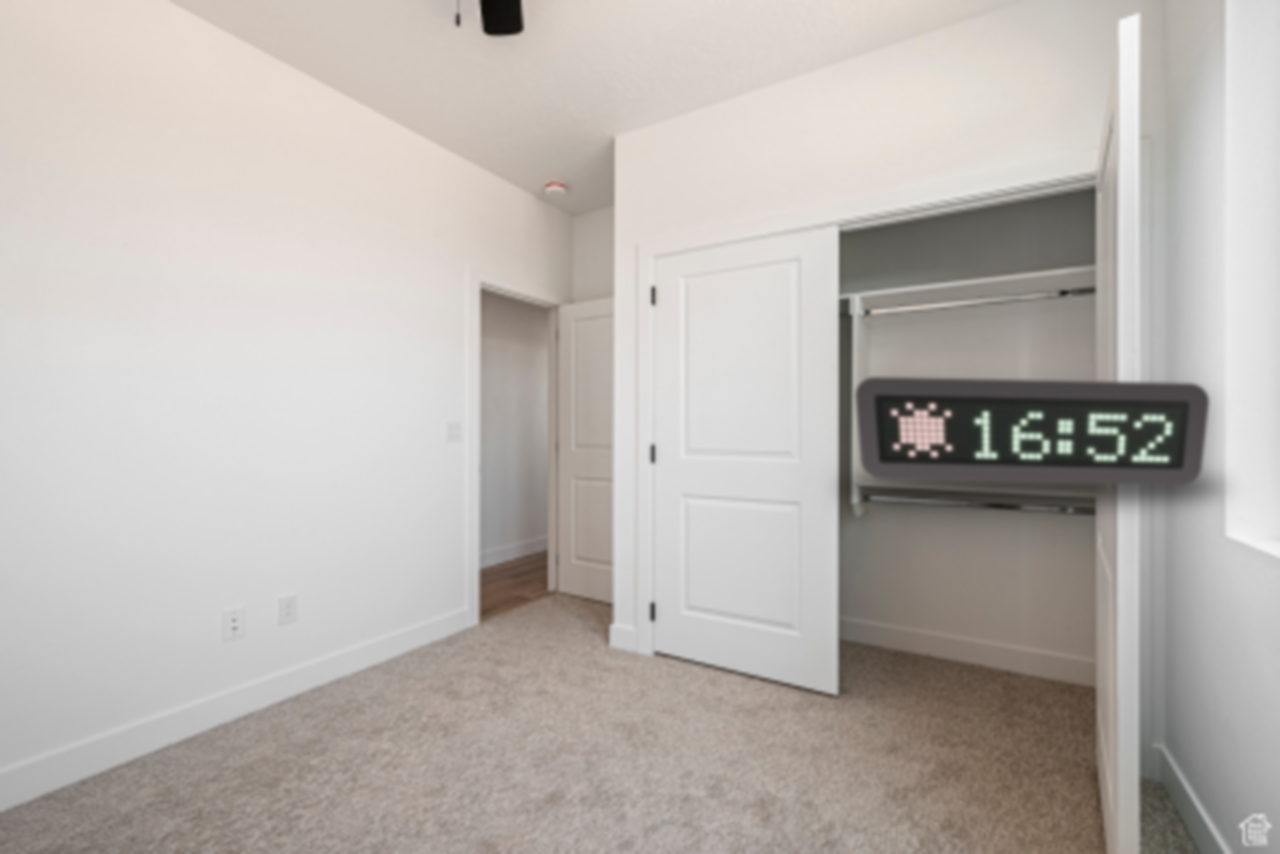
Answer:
16.52
